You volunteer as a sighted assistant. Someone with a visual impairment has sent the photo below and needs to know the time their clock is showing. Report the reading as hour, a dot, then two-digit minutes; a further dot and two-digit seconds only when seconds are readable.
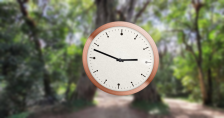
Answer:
2.48
